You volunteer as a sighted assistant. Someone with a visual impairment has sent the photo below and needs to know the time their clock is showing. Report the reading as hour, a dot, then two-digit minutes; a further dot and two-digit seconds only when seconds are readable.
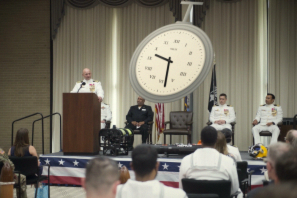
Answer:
9.28
